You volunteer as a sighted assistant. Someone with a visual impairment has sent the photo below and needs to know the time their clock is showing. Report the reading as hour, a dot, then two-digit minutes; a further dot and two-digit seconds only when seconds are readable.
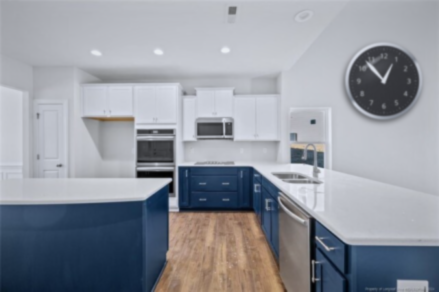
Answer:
12.53
